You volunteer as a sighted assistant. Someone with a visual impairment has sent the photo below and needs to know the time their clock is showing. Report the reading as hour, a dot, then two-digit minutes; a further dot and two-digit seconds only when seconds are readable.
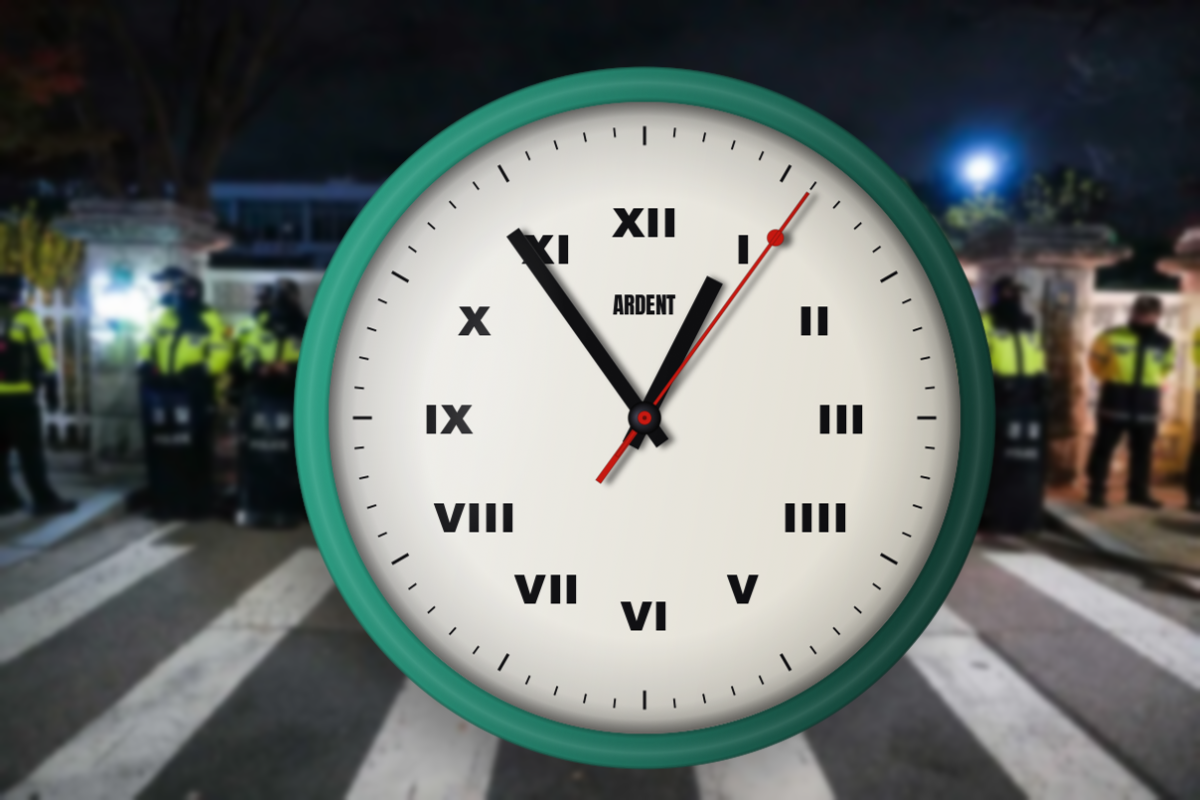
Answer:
12.54.06
